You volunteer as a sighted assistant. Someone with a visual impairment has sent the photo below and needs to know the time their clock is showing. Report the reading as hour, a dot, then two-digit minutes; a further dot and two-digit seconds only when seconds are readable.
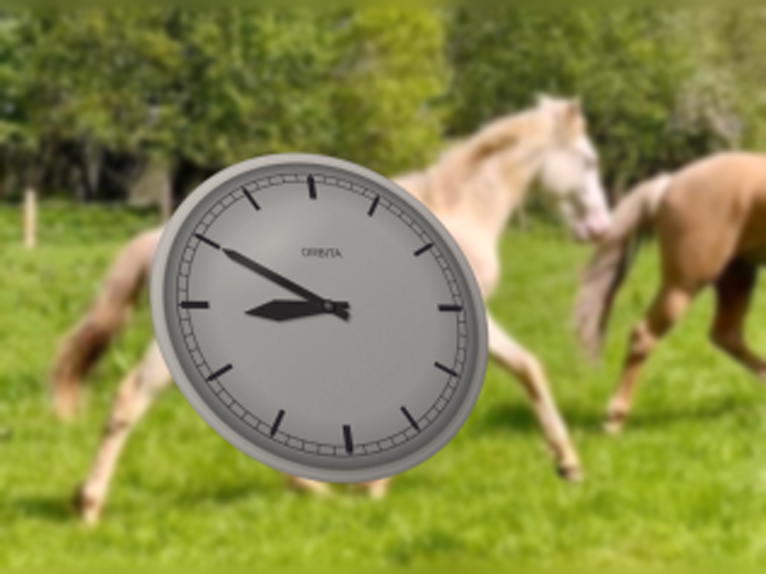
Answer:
8.50
